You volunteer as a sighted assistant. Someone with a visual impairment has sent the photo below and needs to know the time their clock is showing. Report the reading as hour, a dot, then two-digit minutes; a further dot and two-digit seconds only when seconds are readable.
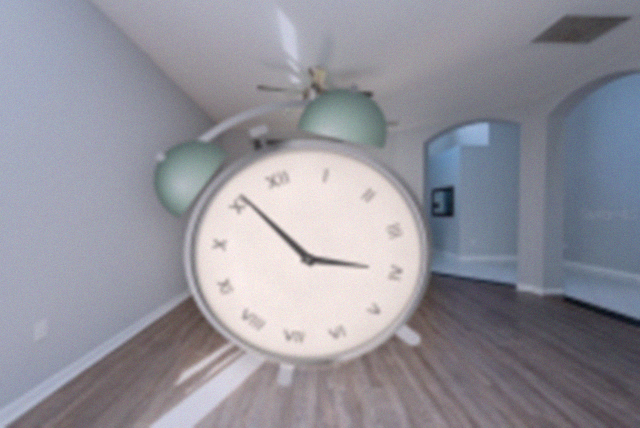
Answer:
3.56
